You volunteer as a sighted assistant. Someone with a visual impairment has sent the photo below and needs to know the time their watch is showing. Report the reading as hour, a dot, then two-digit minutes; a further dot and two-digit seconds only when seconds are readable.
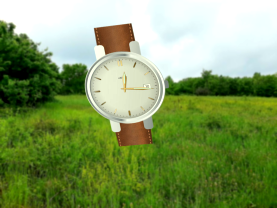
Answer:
12.16
